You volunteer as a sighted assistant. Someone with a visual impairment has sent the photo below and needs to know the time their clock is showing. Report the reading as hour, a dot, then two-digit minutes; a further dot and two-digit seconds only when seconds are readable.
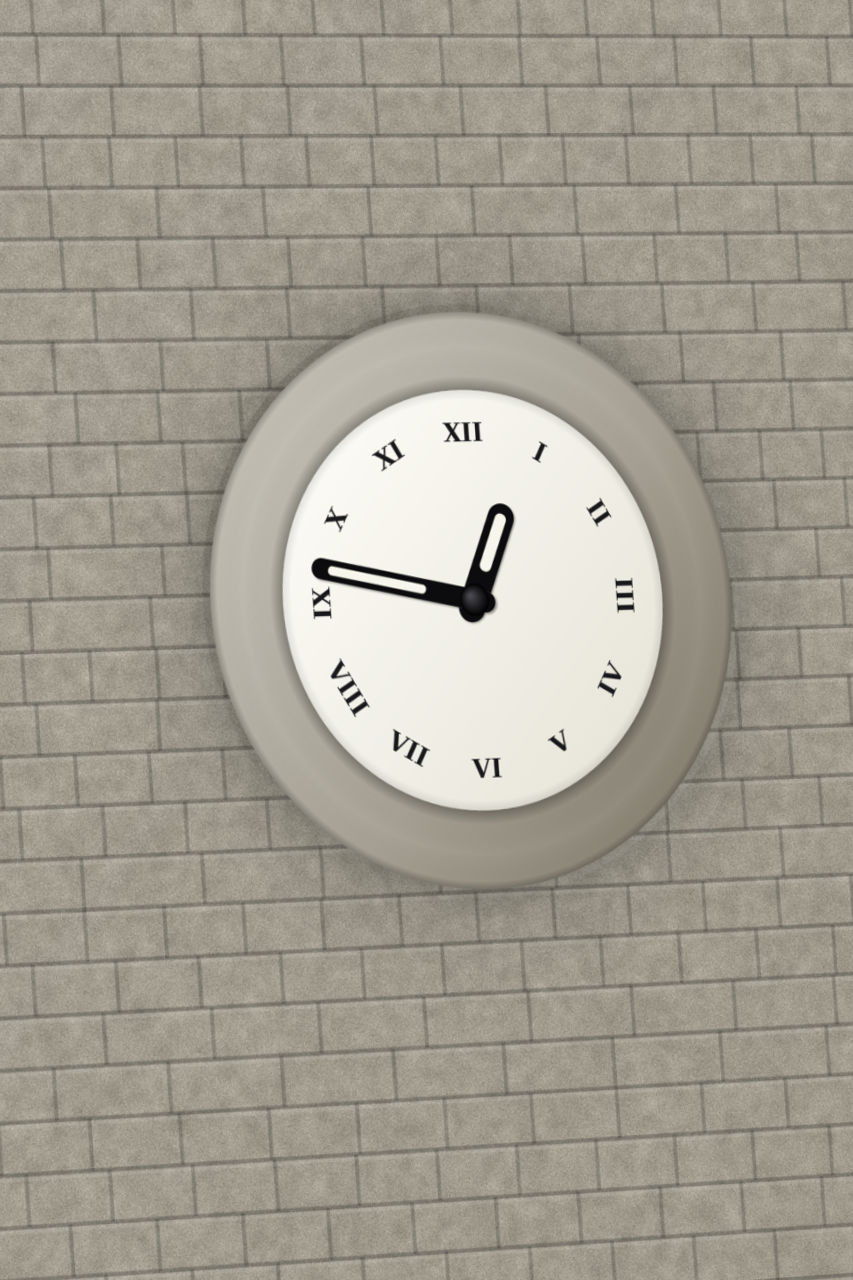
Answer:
12.47
